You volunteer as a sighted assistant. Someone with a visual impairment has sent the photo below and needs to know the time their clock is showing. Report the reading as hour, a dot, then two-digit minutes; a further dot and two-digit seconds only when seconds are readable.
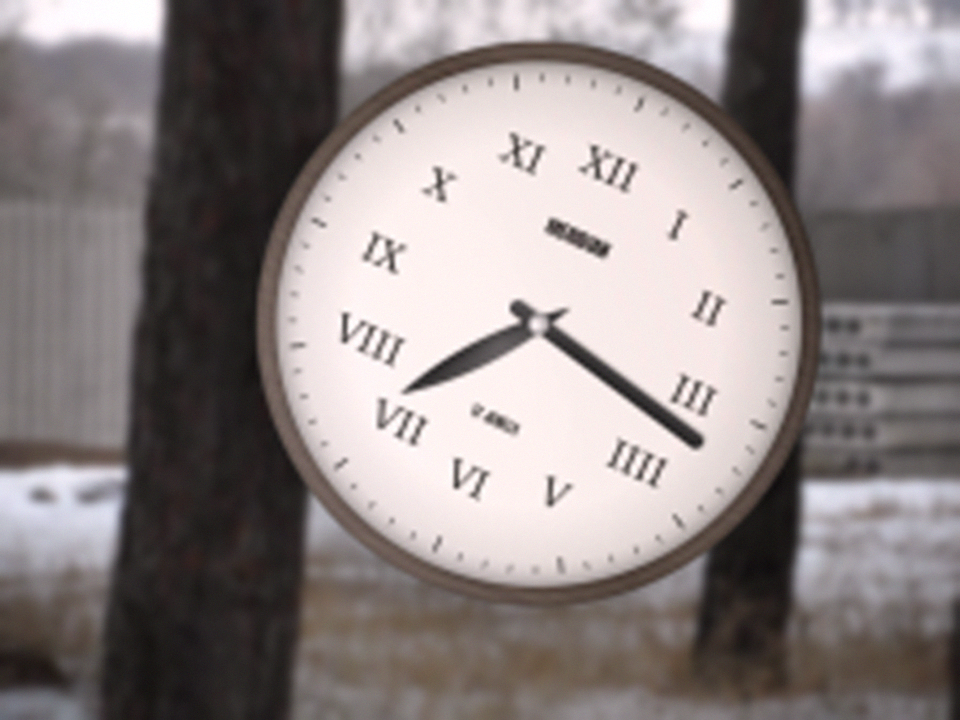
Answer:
7.17
